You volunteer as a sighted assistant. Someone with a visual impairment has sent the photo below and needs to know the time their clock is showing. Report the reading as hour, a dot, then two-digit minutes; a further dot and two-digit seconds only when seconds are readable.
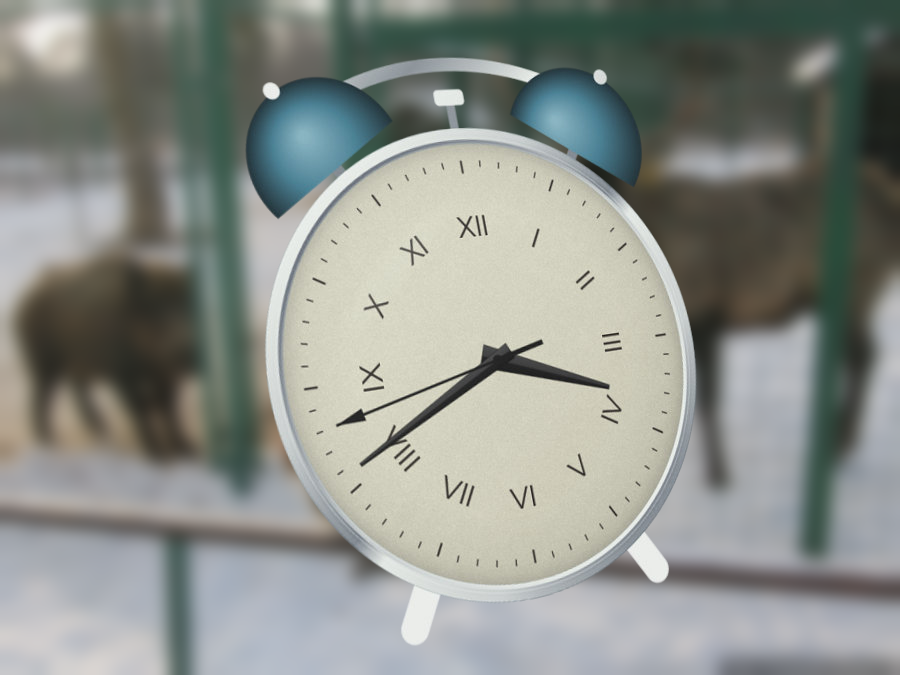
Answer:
3.40.43
